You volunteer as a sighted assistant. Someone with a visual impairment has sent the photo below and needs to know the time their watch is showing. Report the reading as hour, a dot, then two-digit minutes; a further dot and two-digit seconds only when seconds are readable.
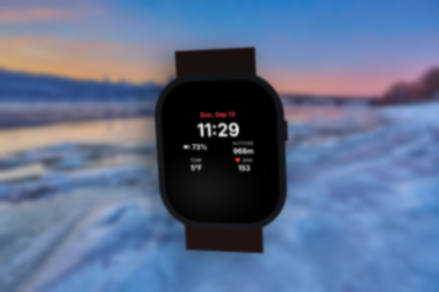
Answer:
11.29
